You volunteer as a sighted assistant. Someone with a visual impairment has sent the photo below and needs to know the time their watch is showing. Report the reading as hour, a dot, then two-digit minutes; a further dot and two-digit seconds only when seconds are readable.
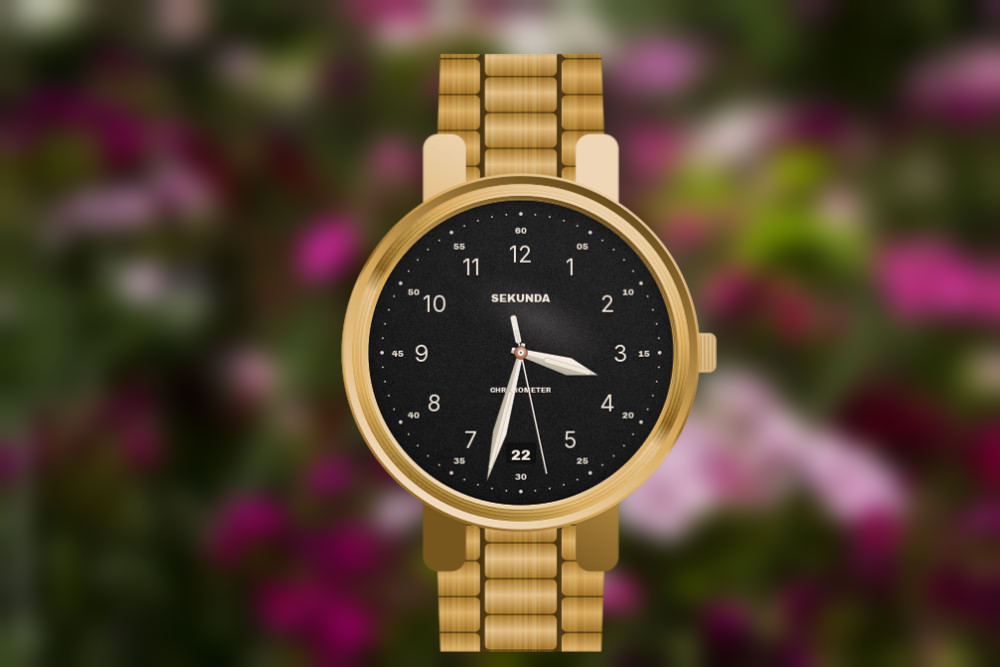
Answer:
3.32.28
